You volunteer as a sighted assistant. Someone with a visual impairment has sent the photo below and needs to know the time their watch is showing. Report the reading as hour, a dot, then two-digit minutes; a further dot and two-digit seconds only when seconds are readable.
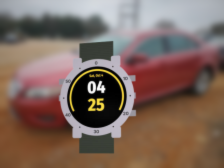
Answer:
4.25
